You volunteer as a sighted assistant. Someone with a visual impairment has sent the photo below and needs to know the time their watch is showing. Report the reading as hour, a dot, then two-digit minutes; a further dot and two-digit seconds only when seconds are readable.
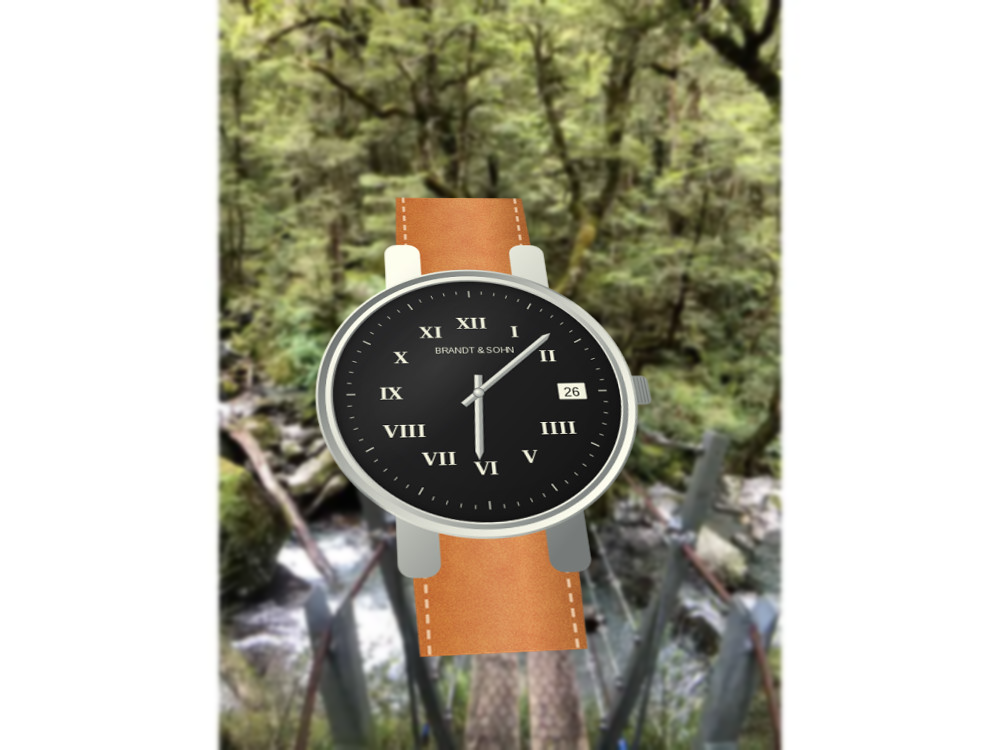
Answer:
6.08
